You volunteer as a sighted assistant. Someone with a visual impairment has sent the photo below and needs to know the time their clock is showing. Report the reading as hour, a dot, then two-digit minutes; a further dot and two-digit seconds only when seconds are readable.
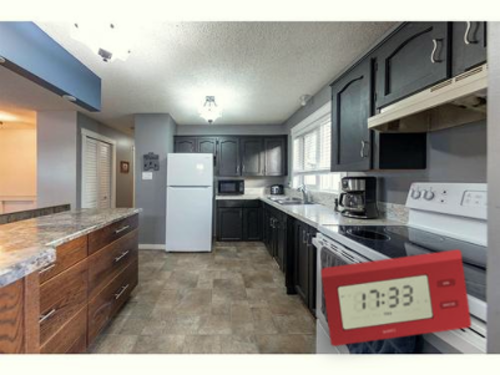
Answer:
17.33
